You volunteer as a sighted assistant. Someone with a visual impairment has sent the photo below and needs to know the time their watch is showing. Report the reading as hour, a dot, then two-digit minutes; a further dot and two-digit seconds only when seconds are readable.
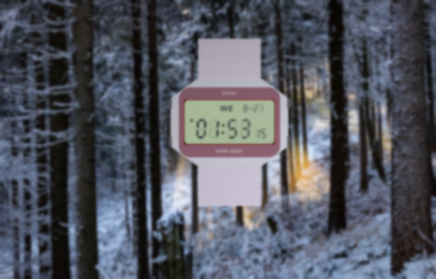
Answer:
1.53
